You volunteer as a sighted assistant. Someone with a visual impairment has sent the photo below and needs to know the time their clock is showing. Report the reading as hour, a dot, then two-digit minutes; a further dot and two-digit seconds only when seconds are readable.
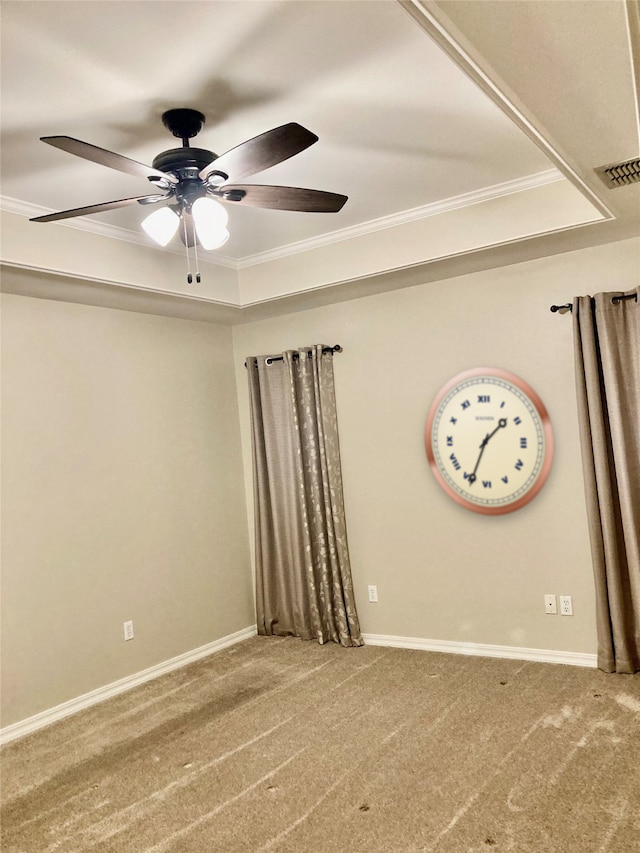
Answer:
1.34
